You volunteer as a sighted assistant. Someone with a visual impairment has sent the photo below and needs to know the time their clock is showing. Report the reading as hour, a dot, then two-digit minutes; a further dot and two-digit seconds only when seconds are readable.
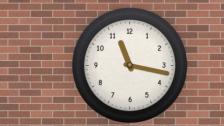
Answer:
11.17
